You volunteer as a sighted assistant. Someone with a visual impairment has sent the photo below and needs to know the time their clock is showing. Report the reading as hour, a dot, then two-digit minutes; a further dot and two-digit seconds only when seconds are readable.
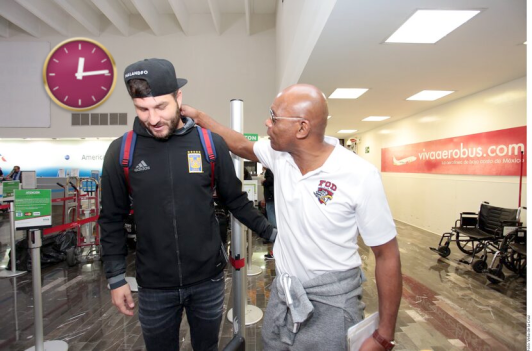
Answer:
12.14
